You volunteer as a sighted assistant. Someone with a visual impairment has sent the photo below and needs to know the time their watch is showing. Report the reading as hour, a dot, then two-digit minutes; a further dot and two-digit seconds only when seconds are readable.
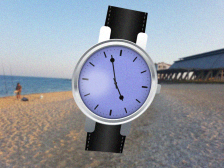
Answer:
4.57
